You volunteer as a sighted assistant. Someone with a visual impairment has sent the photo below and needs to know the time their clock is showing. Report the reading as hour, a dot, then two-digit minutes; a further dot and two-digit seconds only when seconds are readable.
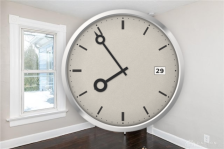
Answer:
7.54
